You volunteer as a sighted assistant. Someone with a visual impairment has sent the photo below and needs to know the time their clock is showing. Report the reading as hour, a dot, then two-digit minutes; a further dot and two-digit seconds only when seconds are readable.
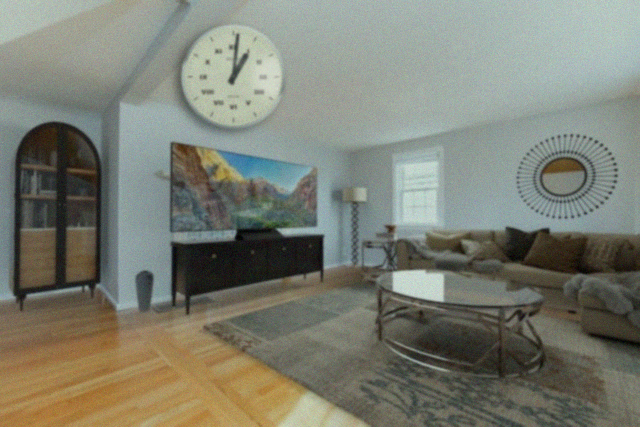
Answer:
1.01
